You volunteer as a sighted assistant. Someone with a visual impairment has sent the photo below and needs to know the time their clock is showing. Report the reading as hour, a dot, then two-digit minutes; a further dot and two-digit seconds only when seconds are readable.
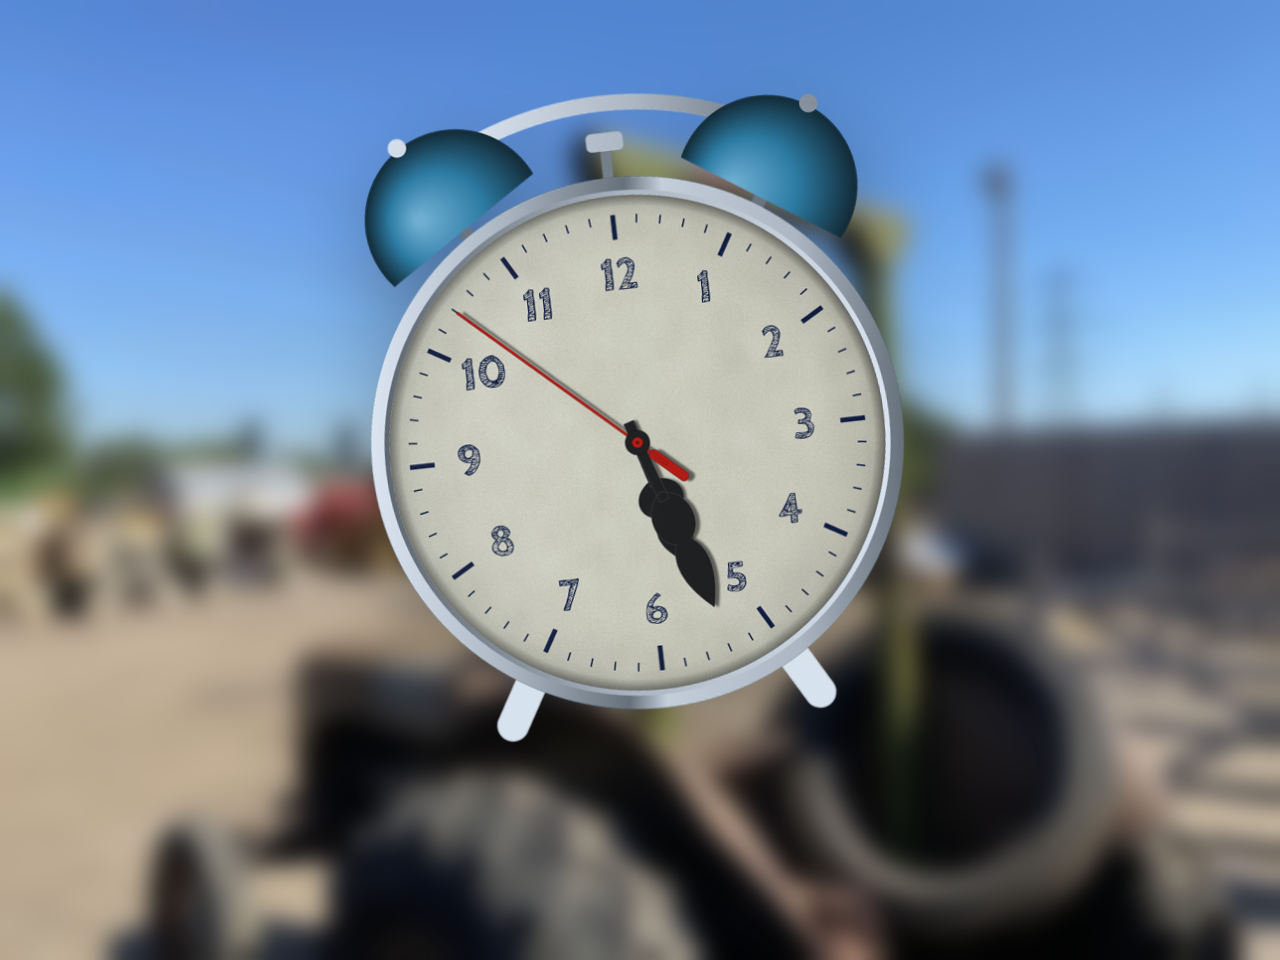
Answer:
5.26.52
